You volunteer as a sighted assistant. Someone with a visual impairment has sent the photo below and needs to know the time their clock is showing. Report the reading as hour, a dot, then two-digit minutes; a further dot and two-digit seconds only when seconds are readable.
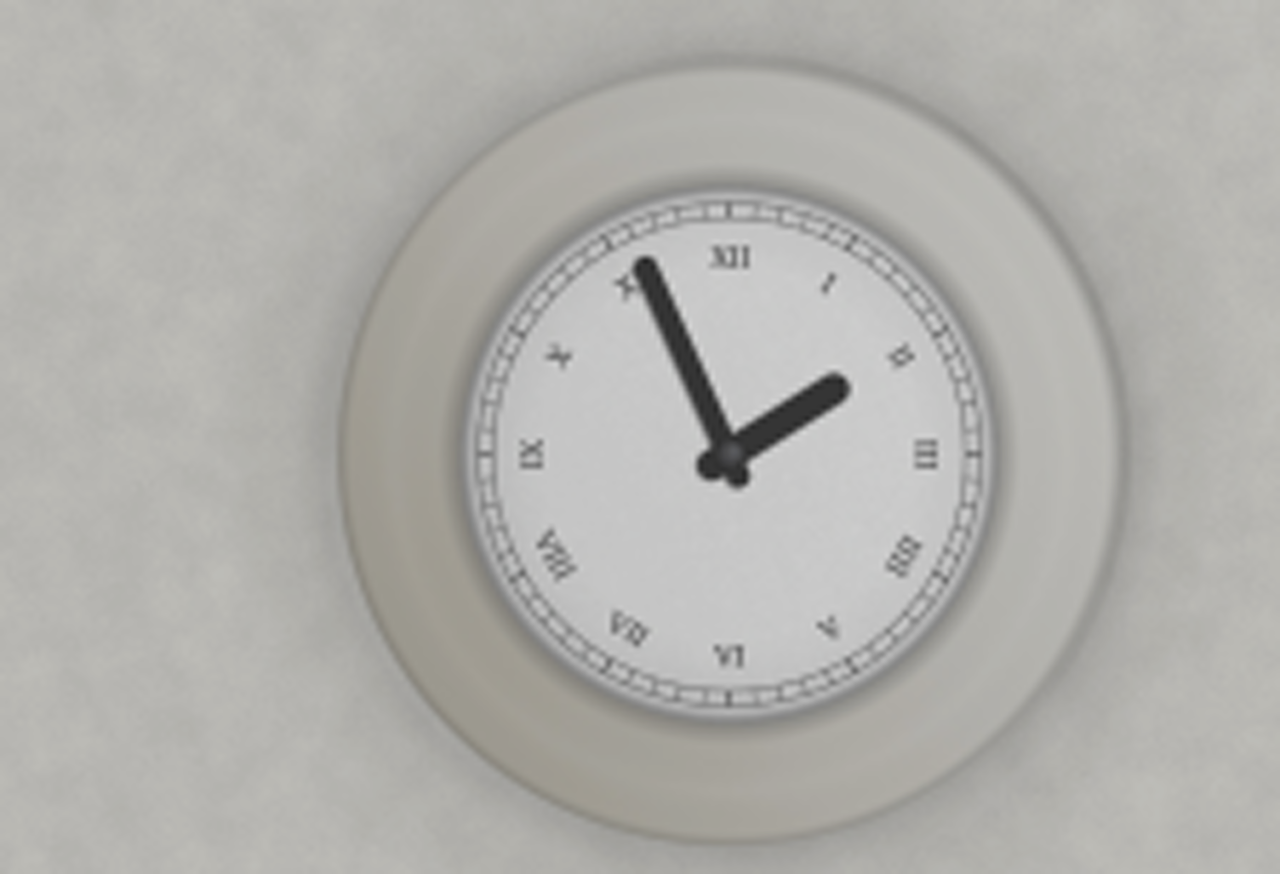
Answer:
1.56
